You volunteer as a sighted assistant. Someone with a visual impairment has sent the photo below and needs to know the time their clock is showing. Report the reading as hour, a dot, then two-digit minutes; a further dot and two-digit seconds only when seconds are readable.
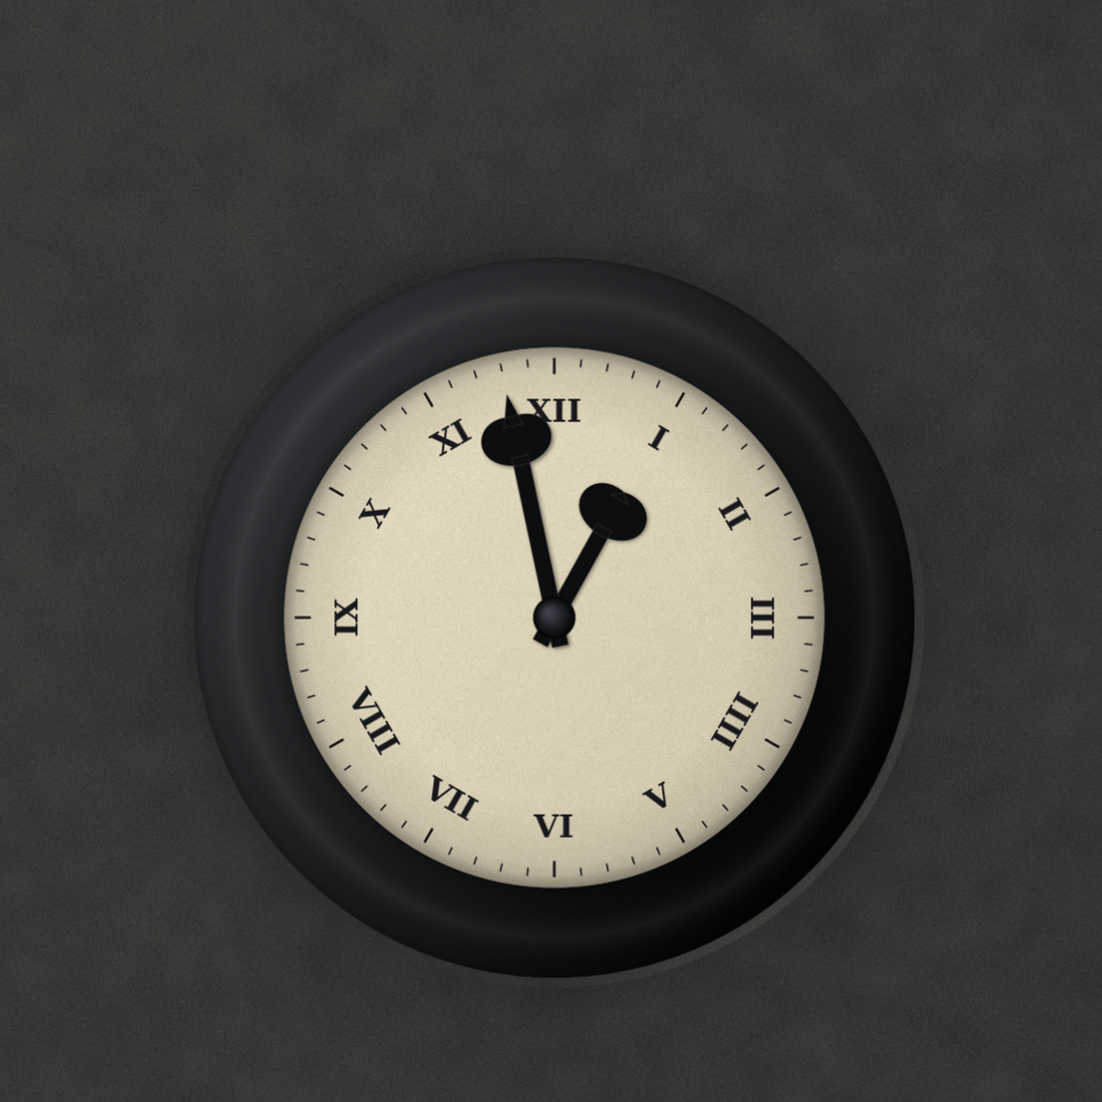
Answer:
12.58
